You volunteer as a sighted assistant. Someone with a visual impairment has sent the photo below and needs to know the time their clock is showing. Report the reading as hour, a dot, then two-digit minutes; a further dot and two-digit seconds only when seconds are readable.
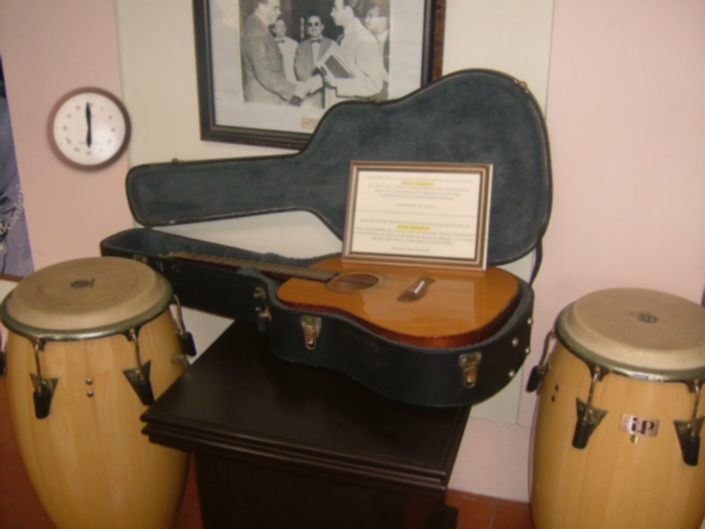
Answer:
5.59
